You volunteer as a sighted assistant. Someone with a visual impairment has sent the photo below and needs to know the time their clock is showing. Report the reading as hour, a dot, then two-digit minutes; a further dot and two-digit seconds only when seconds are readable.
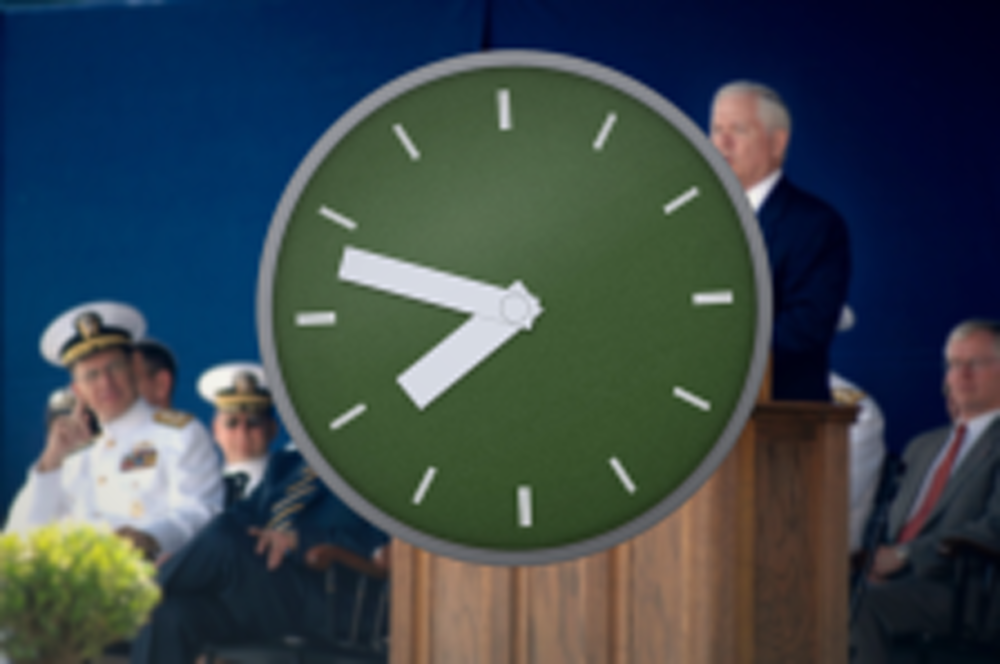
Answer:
7.48
